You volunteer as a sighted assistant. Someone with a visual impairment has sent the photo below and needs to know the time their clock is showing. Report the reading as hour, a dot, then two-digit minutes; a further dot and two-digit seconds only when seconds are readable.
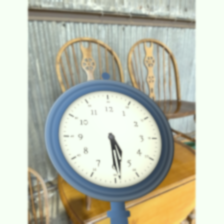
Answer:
5.29
